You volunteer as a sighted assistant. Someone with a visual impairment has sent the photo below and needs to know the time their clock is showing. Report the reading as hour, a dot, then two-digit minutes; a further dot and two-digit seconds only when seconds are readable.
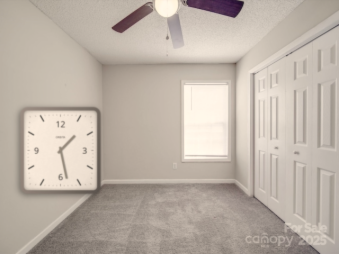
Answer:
1.28
